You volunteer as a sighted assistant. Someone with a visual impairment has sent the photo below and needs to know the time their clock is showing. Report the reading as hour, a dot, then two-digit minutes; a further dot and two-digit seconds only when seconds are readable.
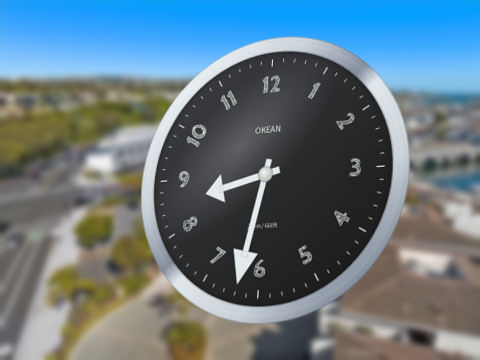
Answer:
8.32
